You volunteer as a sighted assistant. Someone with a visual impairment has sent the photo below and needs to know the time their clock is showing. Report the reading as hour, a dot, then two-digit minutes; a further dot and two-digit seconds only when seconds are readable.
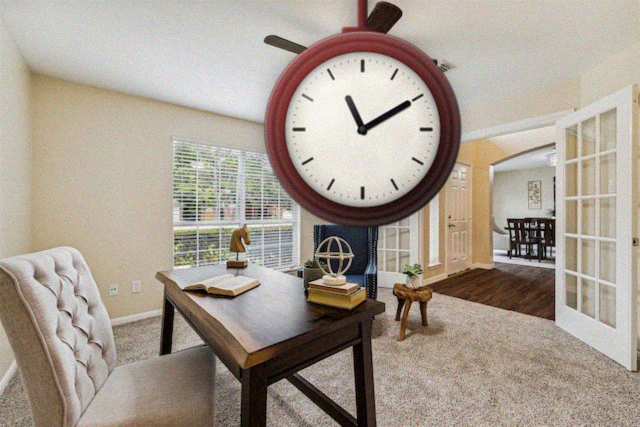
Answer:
11.10
